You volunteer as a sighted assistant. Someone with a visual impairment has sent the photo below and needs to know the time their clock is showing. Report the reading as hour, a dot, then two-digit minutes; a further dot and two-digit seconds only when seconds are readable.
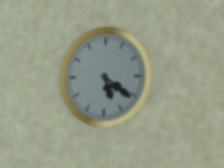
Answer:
5.21
